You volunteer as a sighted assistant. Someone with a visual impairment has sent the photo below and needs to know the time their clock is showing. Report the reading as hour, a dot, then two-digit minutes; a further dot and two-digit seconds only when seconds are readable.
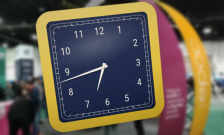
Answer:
6.43
